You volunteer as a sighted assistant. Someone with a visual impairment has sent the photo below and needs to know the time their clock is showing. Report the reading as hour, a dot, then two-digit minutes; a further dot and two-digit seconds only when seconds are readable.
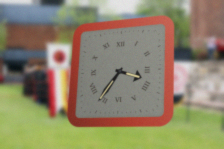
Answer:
3.36
